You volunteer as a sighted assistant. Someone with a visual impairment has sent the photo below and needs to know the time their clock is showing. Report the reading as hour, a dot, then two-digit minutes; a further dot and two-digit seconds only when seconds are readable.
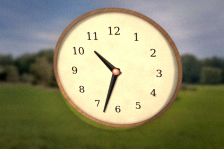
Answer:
10.33
